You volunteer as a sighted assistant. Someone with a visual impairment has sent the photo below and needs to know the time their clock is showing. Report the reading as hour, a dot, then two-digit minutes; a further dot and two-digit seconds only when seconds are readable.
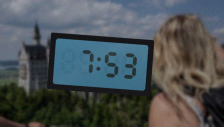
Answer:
7.53
